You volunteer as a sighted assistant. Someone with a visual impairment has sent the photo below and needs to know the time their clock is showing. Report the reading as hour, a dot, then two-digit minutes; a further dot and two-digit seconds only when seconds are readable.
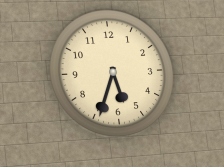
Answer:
5.34
